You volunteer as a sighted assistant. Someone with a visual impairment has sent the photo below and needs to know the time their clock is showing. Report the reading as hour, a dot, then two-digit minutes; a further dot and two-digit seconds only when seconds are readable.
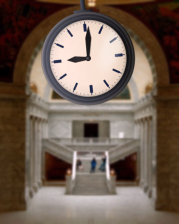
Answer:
9.01
